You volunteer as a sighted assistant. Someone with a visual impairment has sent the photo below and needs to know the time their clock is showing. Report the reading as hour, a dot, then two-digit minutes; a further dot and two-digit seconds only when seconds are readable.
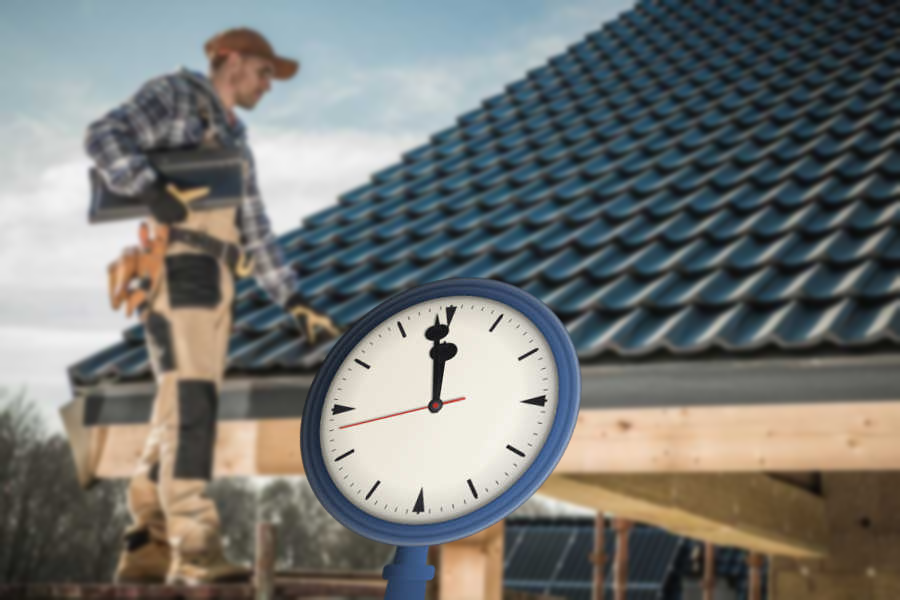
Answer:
11.58.43
